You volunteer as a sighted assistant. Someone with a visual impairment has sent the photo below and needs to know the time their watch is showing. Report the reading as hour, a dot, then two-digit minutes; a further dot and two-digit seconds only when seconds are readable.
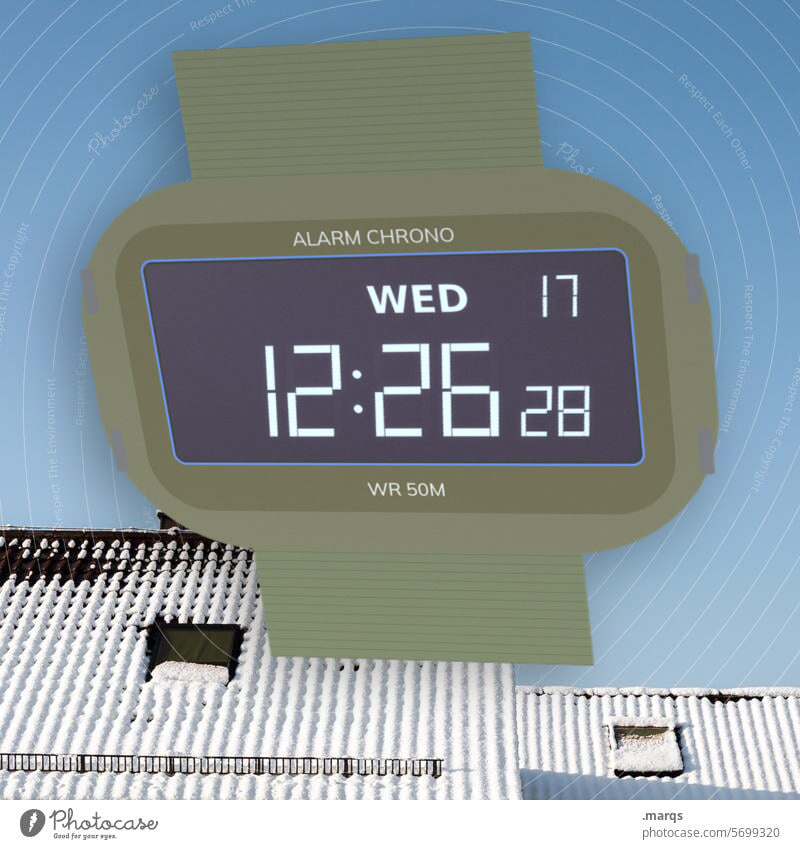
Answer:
12.26.28
